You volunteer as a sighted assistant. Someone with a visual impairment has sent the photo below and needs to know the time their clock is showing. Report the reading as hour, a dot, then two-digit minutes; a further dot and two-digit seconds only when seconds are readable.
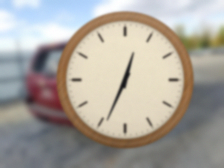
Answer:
12.34
